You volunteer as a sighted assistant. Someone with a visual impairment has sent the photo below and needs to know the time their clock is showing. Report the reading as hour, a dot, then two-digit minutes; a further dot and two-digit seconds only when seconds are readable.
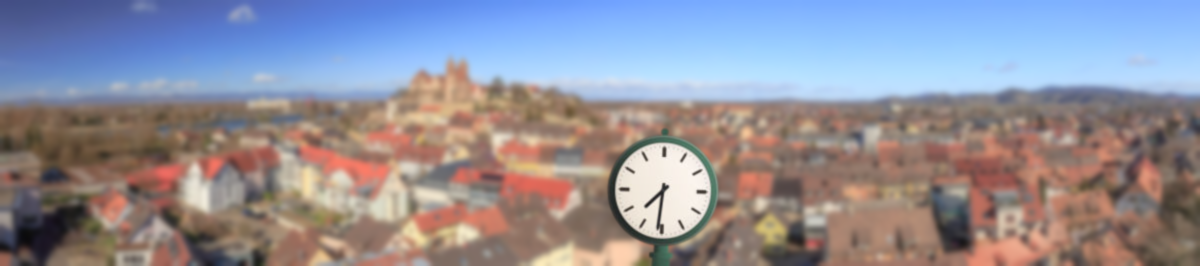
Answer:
7.31
